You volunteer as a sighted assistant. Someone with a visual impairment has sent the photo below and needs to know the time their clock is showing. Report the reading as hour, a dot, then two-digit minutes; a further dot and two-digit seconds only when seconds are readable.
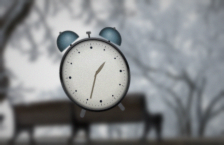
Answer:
1.34
